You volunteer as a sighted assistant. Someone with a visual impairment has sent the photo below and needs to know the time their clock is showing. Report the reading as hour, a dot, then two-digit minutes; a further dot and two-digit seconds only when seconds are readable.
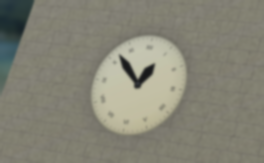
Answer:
12.52
